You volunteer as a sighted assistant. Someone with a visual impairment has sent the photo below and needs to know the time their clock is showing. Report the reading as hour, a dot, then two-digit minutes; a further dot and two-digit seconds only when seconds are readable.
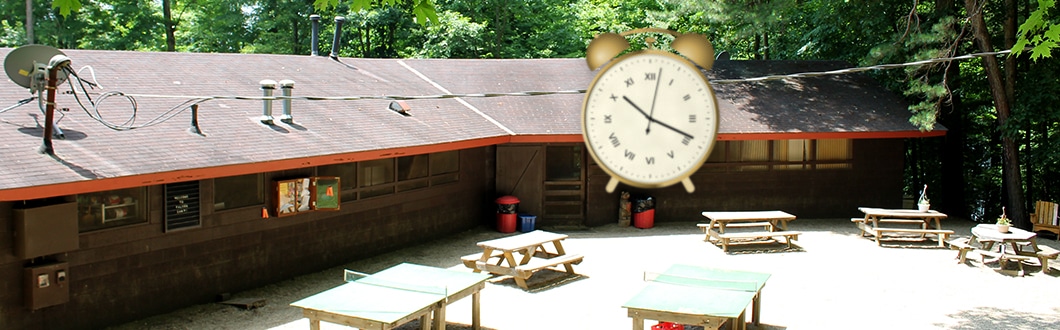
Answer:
10.19.02
